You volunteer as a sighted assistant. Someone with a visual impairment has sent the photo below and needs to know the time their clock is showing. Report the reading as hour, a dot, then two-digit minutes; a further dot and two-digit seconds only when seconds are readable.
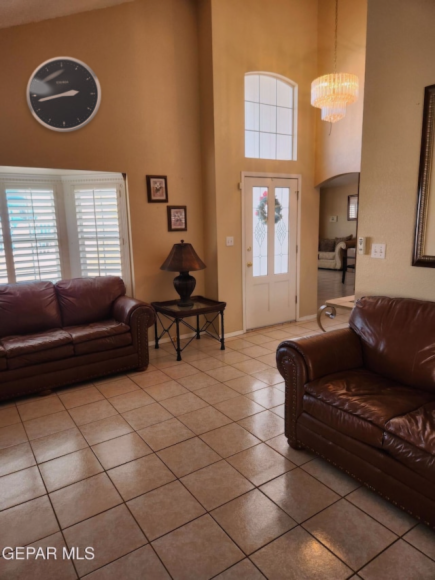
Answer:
2.43
